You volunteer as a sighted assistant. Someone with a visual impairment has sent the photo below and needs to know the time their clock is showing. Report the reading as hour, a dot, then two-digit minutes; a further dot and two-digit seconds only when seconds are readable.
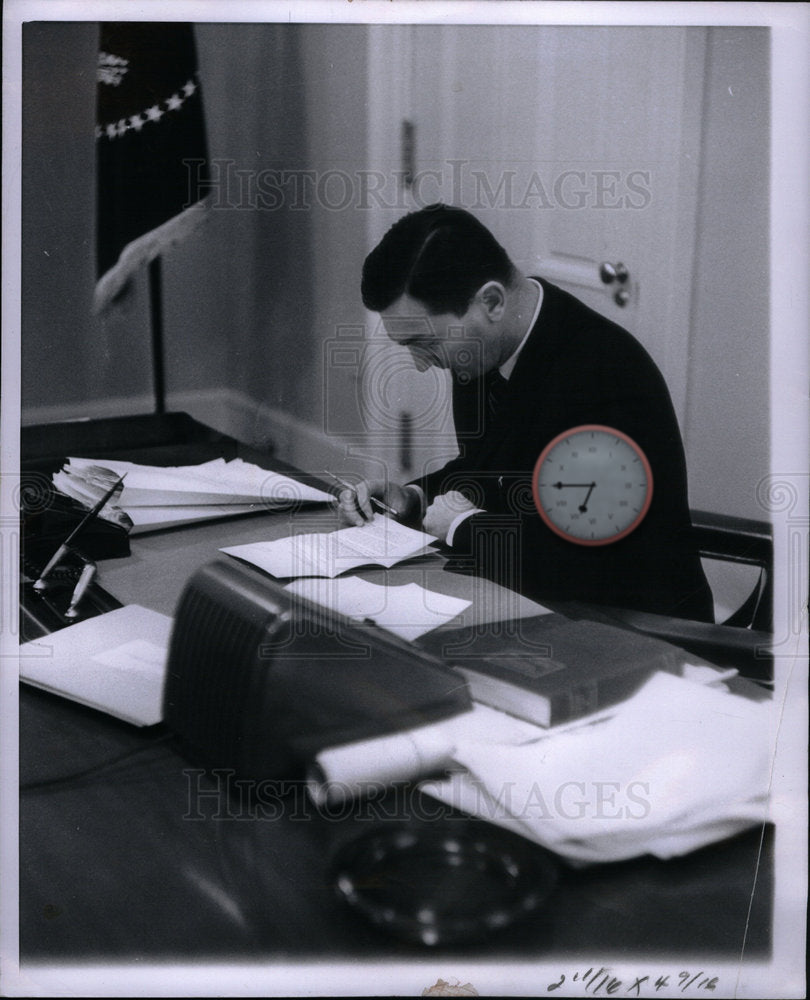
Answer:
6.45
